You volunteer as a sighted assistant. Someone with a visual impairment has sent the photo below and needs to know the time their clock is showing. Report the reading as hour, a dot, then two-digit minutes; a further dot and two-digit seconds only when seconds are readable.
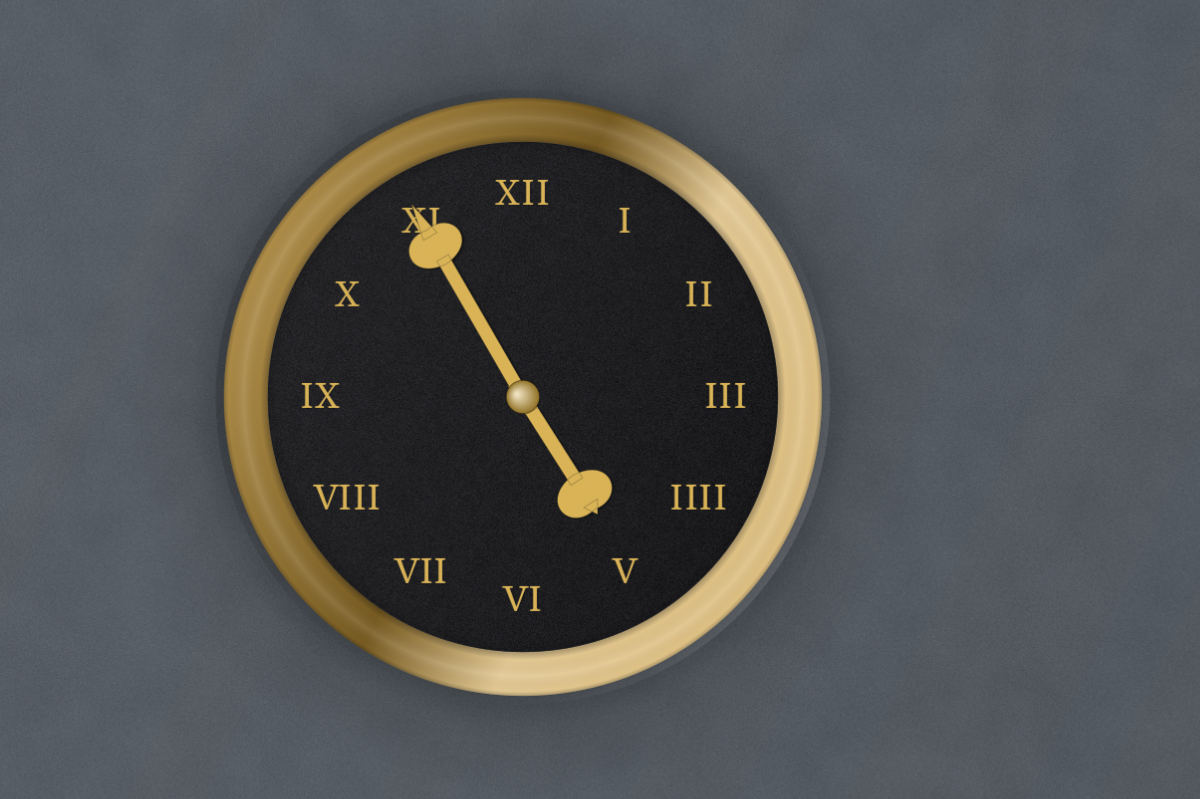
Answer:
4.55
